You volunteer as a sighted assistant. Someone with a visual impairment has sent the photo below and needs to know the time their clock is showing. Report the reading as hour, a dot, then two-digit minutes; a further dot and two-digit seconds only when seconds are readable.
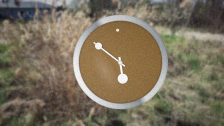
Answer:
5.52
